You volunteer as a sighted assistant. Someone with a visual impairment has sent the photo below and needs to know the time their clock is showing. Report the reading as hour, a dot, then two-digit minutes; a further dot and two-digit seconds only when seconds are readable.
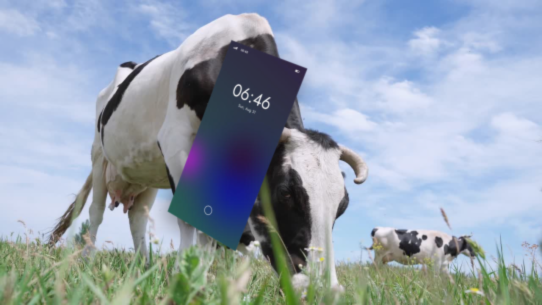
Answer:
6.46
